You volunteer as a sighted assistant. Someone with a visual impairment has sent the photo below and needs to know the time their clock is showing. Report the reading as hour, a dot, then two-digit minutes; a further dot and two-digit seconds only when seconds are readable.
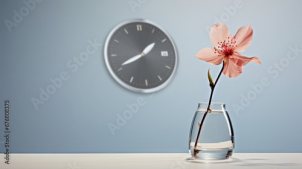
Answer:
1.41
